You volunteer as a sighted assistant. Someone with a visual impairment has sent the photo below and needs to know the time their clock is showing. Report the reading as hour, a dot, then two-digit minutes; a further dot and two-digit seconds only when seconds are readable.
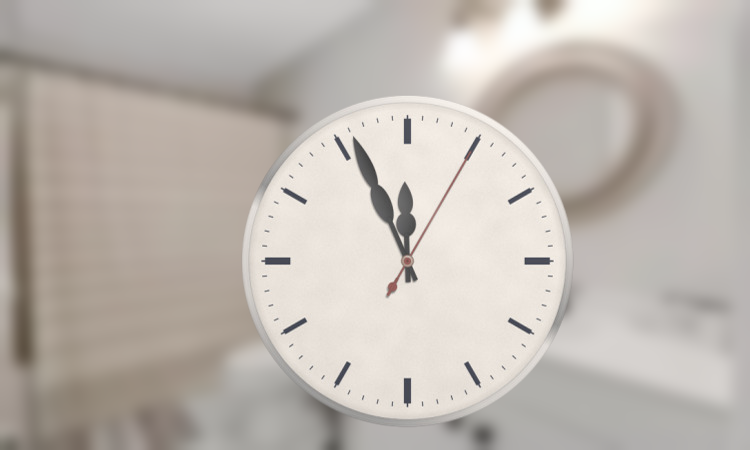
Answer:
11.56.05
